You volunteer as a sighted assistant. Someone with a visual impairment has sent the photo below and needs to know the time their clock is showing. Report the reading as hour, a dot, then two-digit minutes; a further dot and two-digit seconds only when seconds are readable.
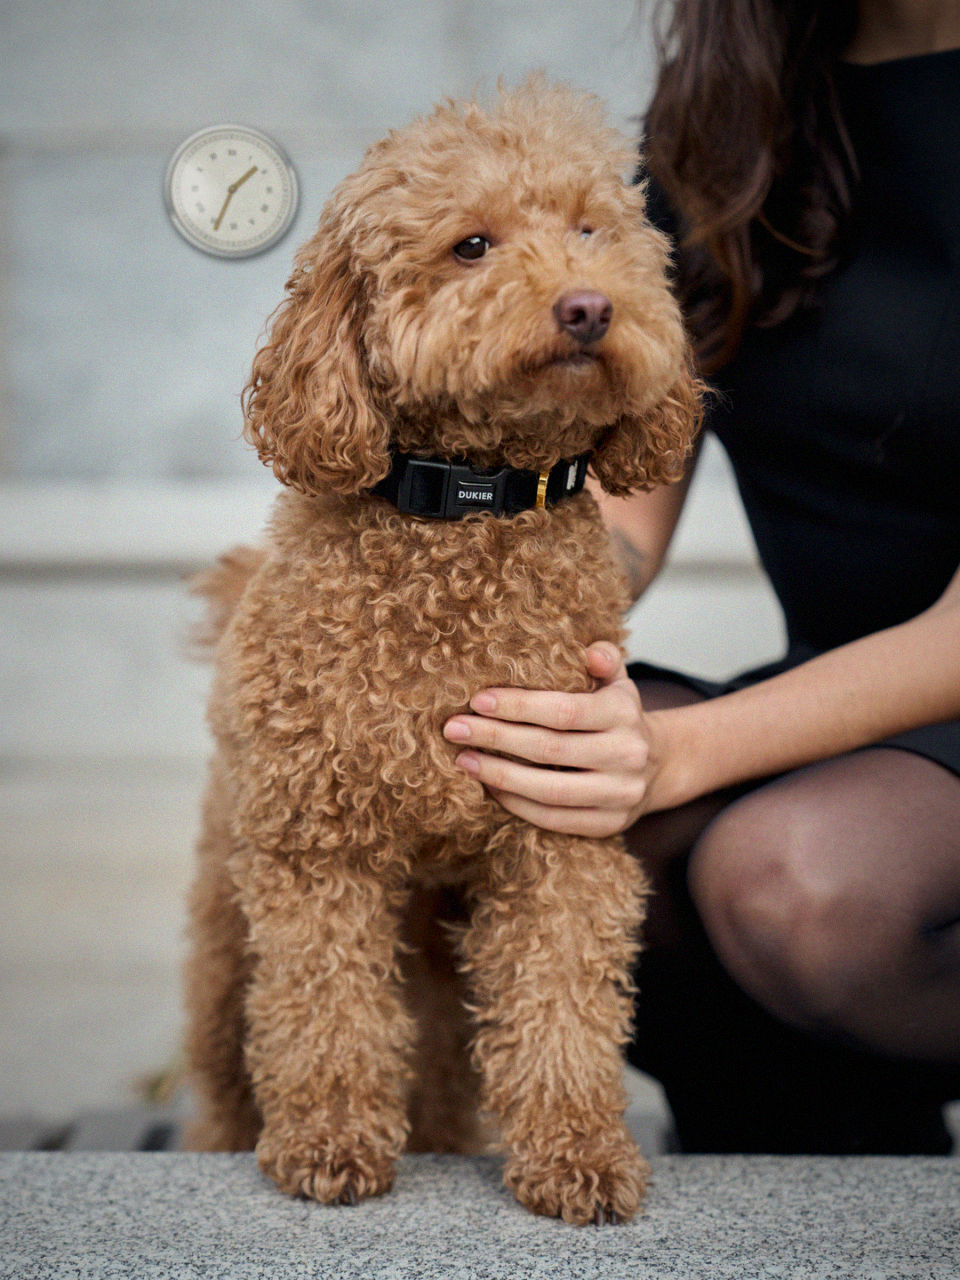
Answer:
1.34
